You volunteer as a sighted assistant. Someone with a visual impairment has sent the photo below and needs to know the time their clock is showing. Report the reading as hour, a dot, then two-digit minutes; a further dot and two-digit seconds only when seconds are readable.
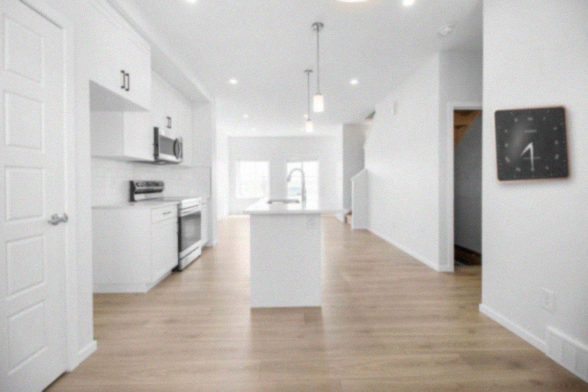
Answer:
7.30
